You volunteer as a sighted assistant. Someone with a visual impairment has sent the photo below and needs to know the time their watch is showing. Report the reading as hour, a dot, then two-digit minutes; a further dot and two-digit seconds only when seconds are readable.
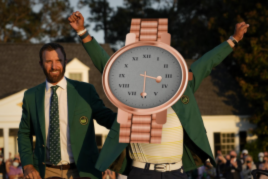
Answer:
3.30
